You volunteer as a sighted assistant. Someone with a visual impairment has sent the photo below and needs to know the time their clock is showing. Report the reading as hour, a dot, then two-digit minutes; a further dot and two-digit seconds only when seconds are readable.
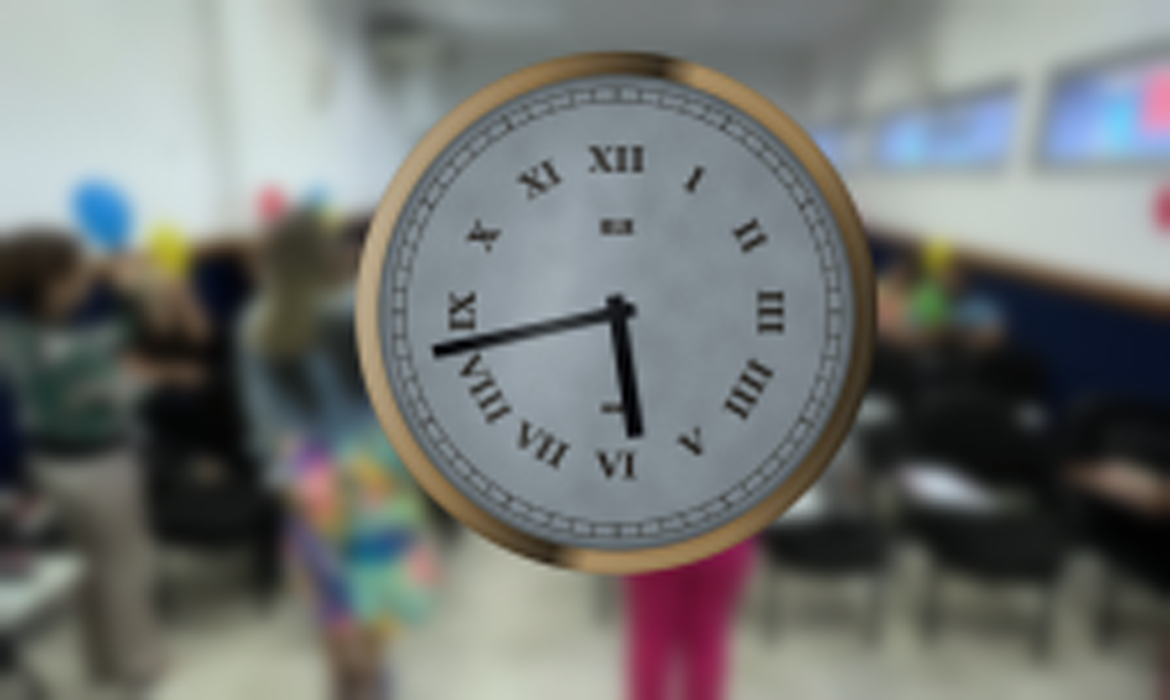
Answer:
5.43
